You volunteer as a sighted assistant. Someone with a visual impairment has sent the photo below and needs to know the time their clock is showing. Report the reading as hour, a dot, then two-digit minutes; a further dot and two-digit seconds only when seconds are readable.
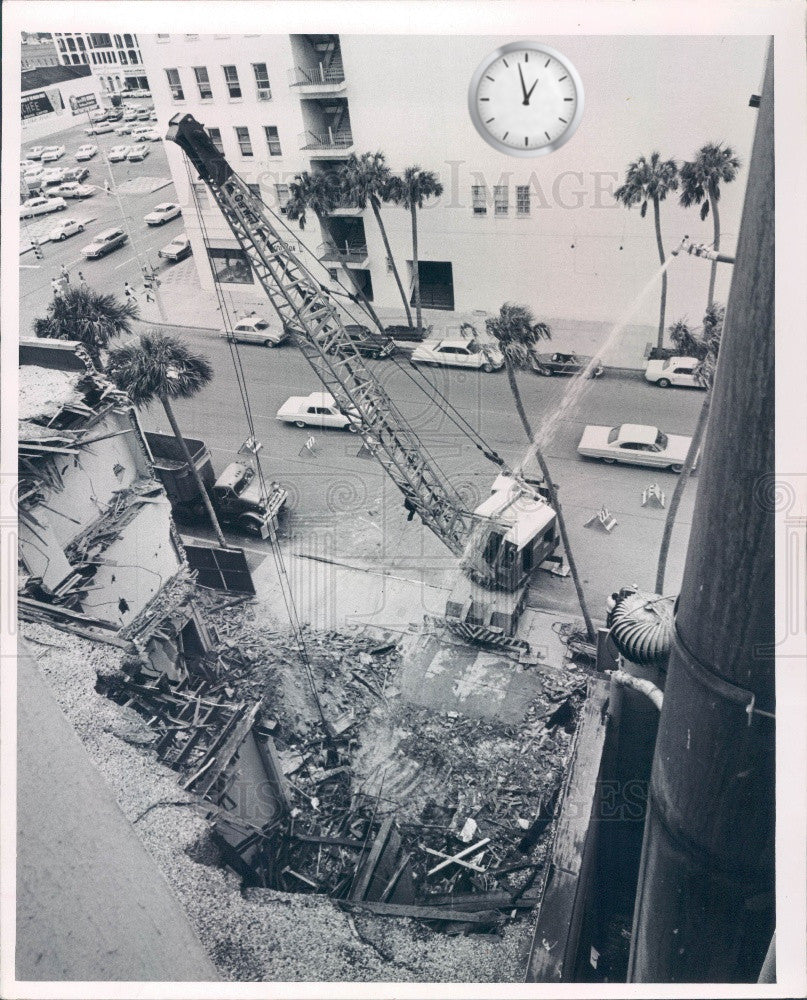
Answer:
12.58
